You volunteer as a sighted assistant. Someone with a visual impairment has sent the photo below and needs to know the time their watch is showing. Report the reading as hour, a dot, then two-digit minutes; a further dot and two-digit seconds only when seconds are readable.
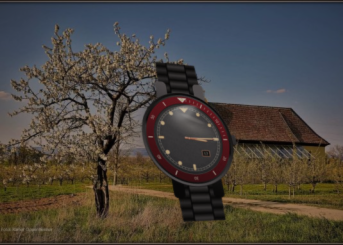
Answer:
3.15
